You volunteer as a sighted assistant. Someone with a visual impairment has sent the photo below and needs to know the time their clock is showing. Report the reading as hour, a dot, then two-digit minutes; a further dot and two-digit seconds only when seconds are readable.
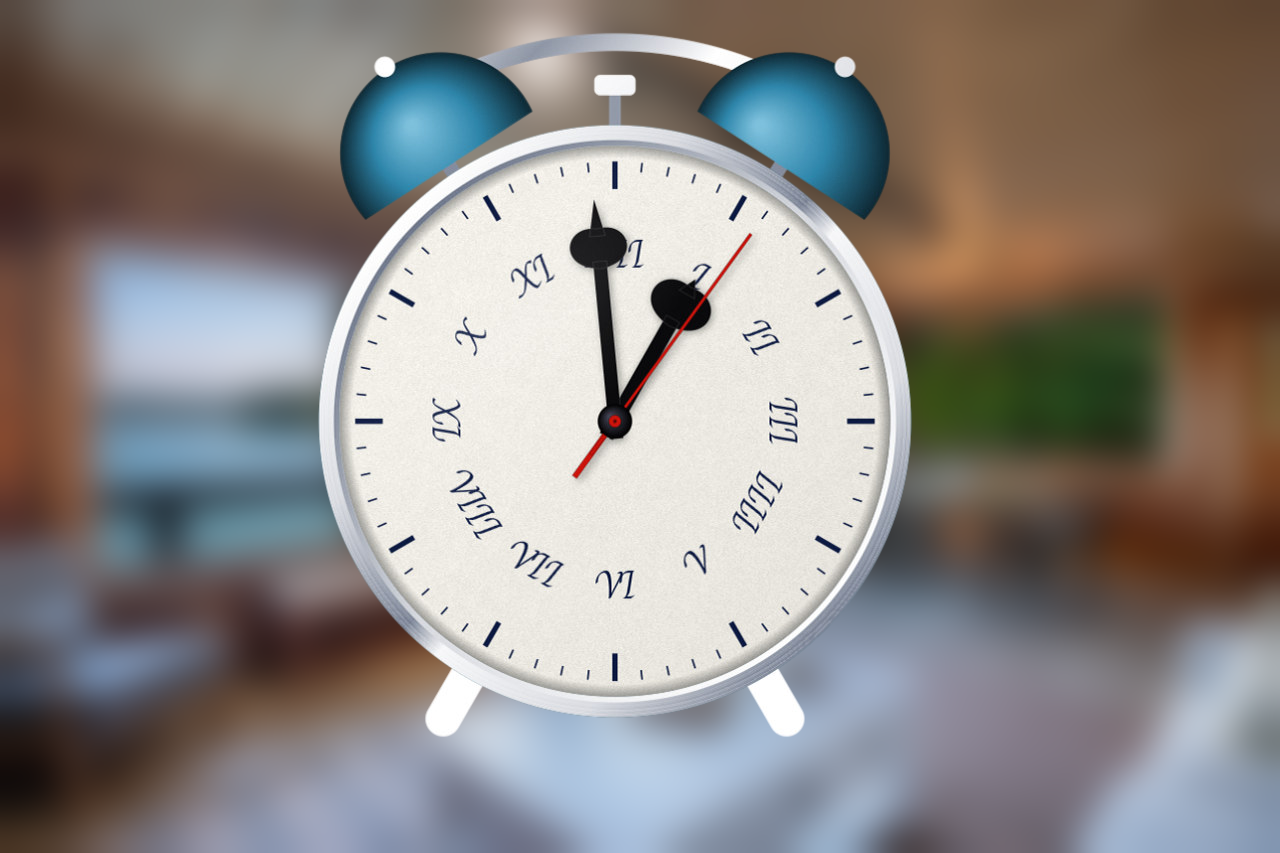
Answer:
12.59.06
